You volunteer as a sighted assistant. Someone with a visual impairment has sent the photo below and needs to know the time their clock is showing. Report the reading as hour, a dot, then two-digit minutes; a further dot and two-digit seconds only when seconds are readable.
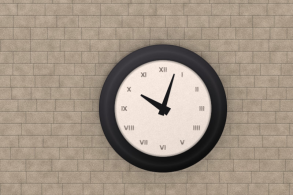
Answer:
10.03
